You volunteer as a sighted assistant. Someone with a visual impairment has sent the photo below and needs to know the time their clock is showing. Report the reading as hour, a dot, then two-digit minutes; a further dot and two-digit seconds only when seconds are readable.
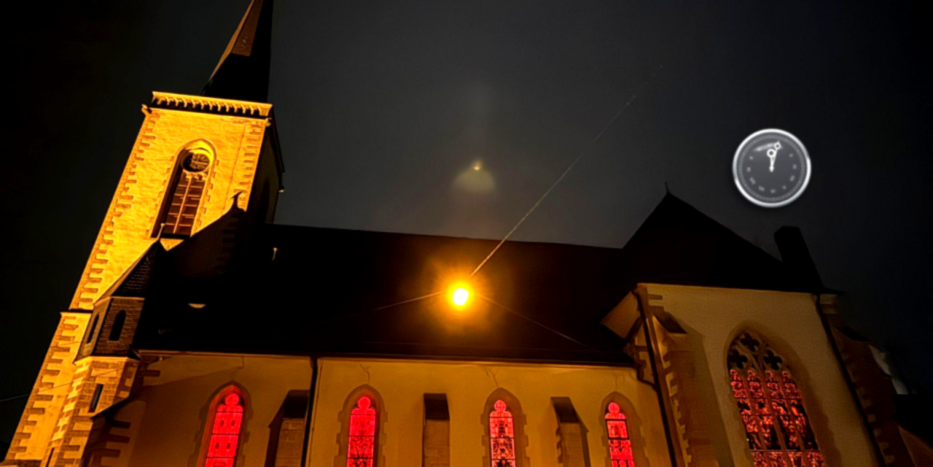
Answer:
12.03
